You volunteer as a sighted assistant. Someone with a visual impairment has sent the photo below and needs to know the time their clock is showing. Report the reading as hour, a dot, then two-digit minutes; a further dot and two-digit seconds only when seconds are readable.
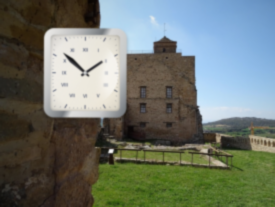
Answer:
1.52
